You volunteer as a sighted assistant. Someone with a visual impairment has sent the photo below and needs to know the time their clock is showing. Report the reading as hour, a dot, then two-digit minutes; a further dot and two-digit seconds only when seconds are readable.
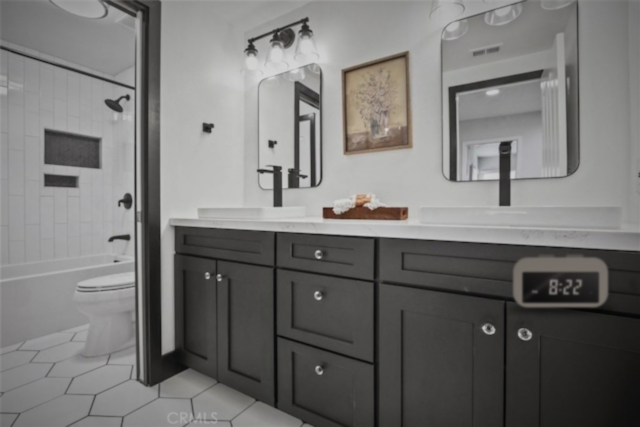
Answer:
8.22
